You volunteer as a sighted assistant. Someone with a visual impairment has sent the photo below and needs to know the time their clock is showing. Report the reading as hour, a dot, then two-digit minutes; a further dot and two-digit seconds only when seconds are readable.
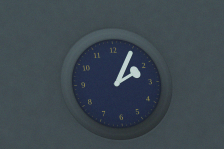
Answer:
2.05
